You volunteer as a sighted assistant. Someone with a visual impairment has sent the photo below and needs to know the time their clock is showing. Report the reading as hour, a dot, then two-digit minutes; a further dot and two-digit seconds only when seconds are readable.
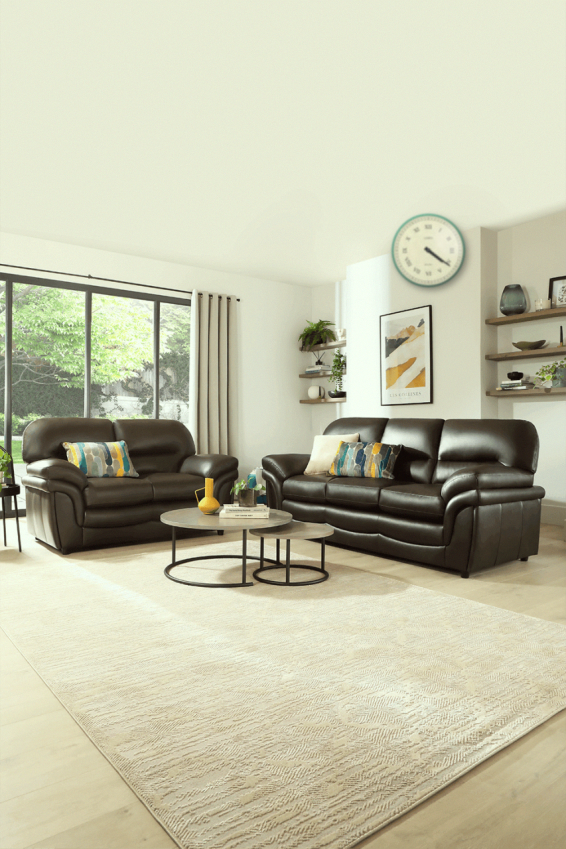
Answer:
4.21
